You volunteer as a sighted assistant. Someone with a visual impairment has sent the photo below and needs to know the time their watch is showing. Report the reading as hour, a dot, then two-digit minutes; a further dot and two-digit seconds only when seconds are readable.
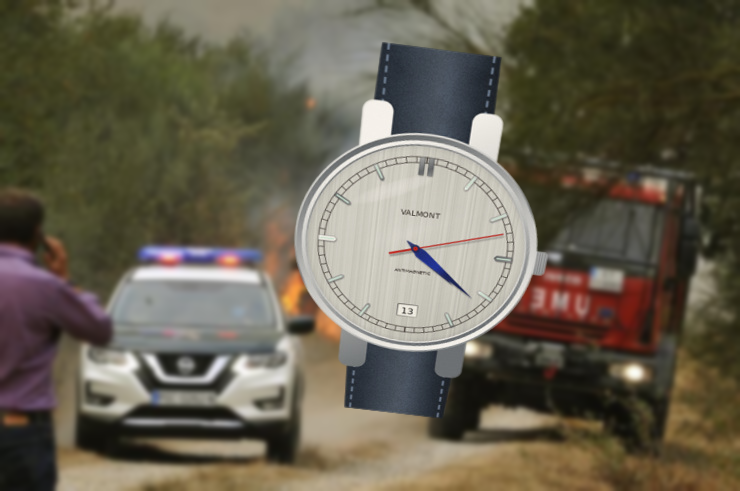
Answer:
4.21.12
